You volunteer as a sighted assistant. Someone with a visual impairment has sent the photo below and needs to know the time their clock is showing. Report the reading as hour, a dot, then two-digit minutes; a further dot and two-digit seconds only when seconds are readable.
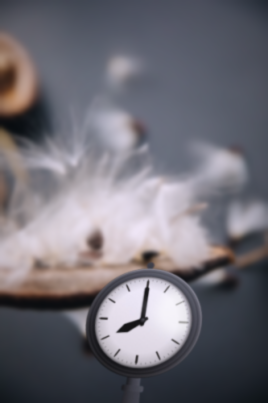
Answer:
8.00
